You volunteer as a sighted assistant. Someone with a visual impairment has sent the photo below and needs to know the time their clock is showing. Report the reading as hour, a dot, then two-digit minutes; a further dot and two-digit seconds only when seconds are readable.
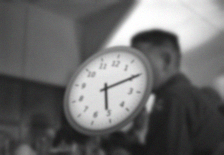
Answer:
5.10
